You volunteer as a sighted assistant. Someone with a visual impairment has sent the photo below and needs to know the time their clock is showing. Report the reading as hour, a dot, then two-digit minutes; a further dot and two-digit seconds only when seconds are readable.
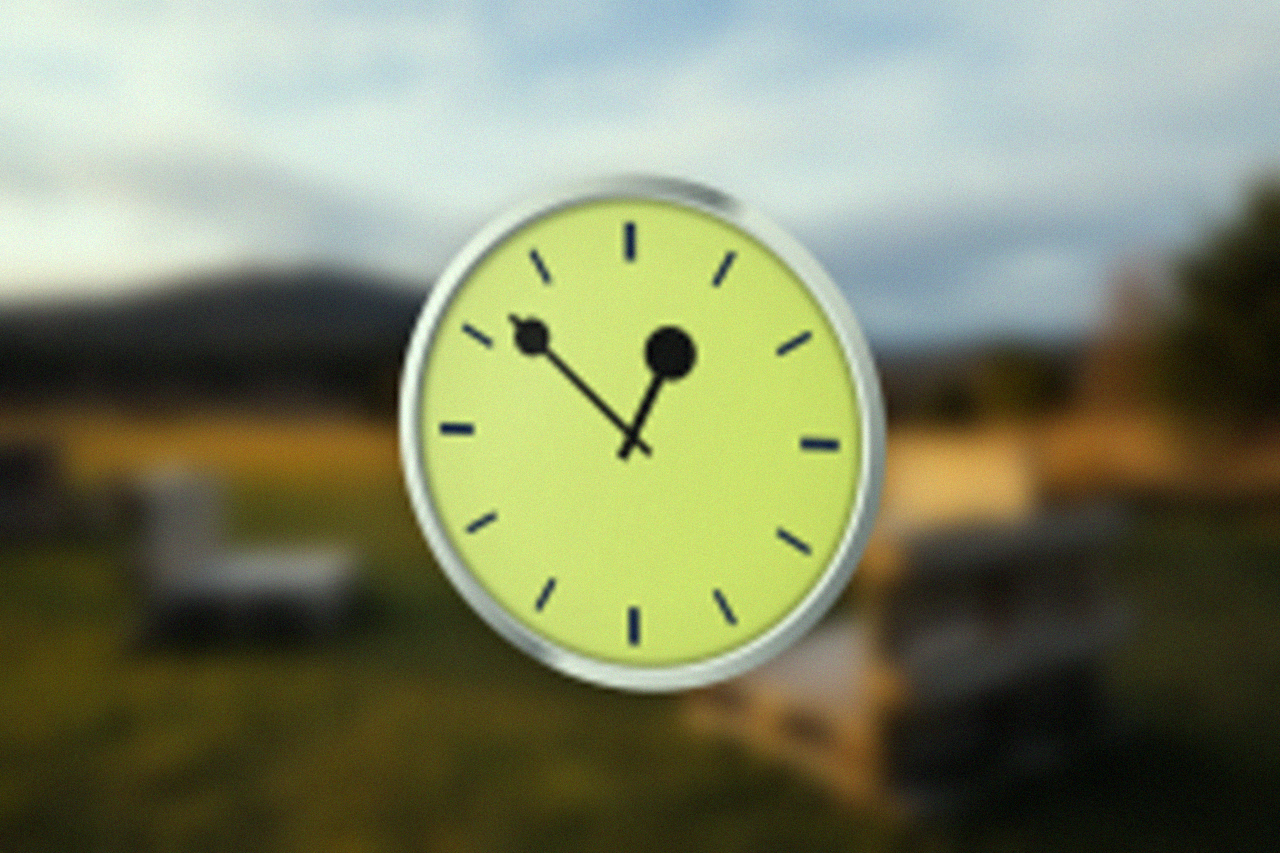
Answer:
12.52
